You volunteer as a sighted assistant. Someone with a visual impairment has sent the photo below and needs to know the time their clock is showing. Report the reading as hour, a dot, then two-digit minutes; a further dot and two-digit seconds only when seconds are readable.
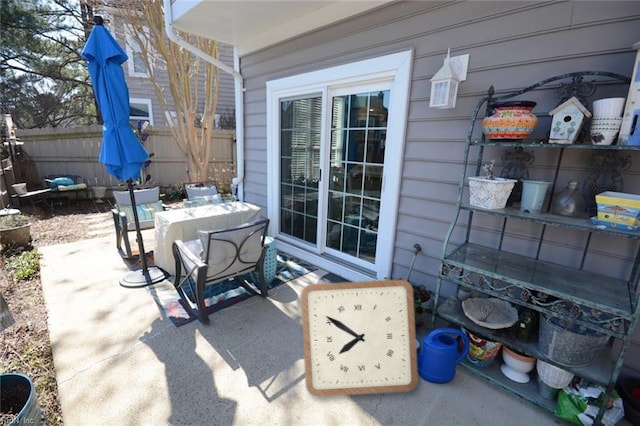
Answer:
7.51
